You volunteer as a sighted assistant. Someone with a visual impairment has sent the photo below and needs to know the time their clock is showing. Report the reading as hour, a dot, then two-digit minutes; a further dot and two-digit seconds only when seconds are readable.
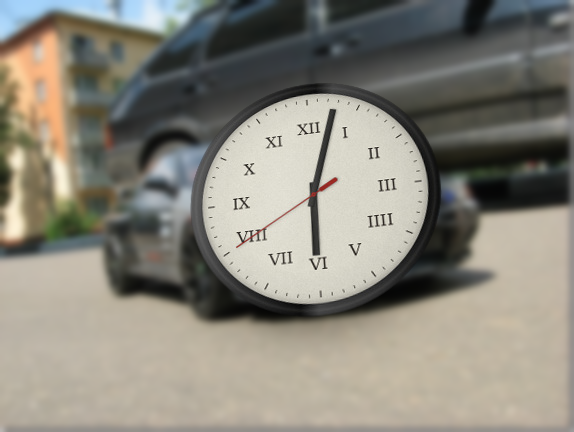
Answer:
6.02.40
